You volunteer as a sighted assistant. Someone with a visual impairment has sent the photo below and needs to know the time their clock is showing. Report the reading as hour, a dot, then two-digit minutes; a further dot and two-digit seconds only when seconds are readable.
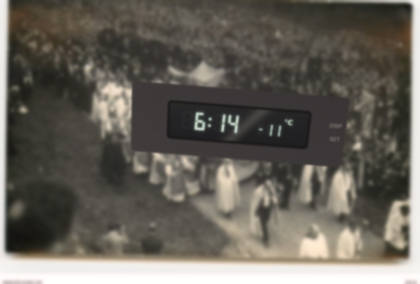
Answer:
6.14
